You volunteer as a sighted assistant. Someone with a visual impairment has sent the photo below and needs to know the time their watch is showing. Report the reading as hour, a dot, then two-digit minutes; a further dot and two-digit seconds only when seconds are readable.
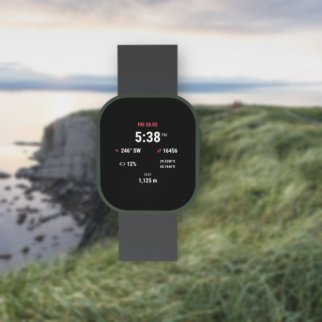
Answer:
5.38
